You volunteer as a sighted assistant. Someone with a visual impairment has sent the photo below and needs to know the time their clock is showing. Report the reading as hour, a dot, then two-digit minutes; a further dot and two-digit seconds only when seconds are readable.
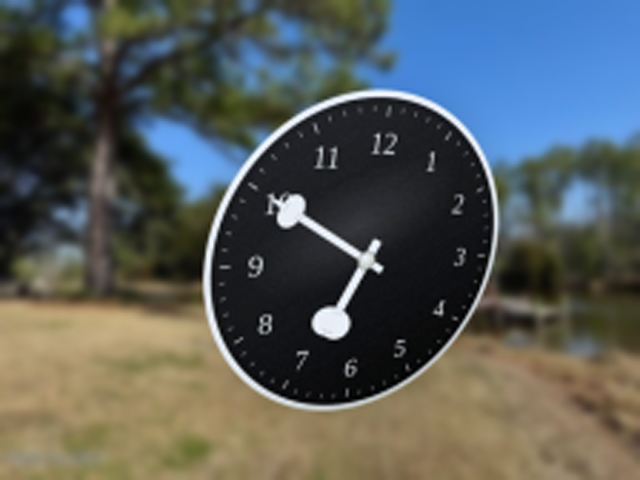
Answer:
6.50
